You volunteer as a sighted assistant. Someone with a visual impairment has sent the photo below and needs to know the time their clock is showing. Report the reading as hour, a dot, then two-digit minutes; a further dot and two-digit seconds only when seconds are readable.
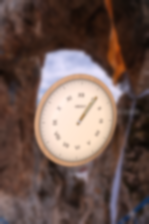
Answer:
1.06
